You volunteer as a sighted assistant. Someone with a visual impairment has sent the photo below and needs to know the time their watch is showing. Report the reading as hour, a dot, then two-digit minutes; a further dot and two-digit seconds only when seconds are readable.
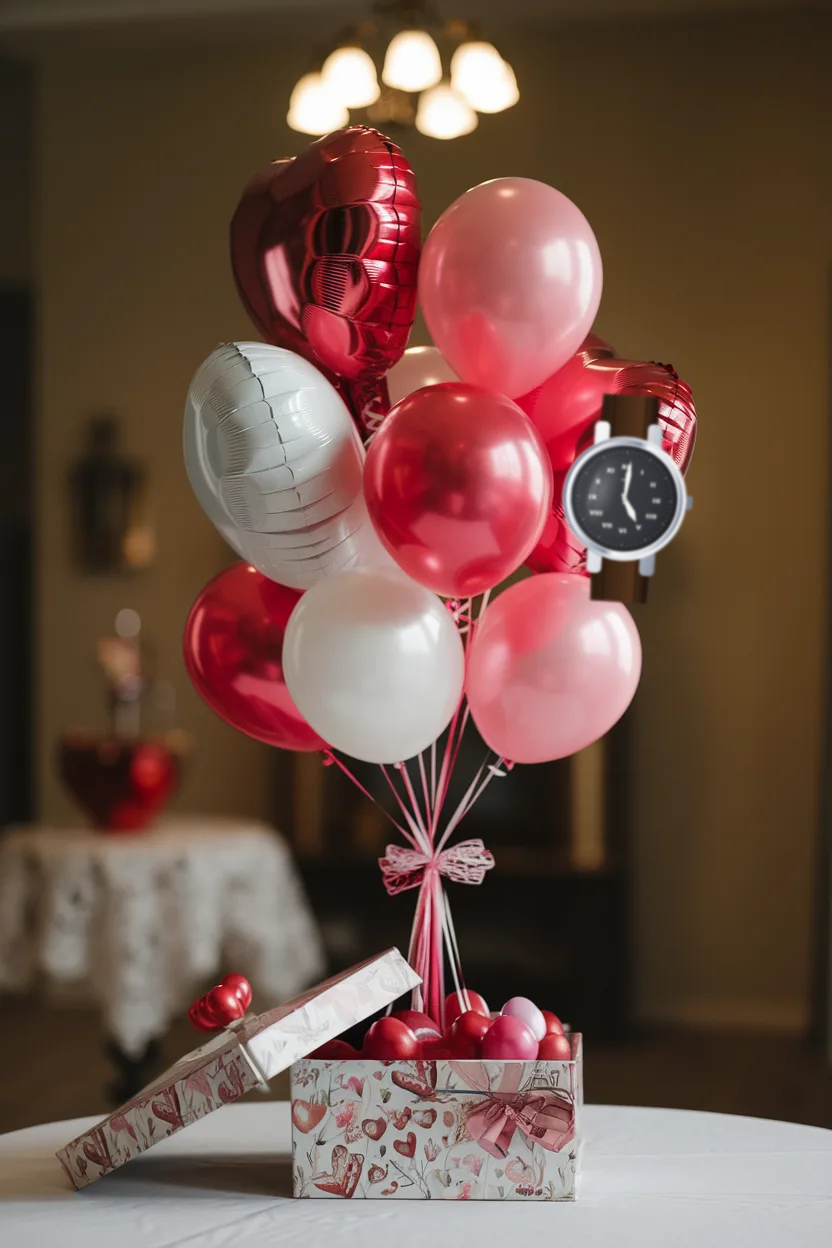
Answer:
5.01
